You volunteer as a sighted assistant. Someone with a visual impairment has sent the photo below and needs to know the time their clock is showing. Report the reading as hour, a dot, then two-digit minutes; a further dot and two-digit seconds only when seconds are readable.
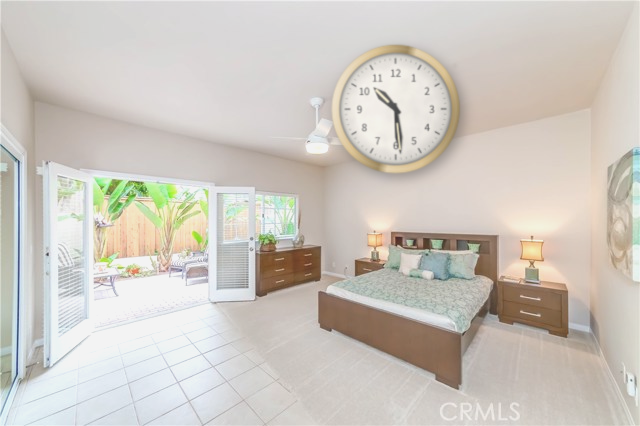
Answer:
10.29
